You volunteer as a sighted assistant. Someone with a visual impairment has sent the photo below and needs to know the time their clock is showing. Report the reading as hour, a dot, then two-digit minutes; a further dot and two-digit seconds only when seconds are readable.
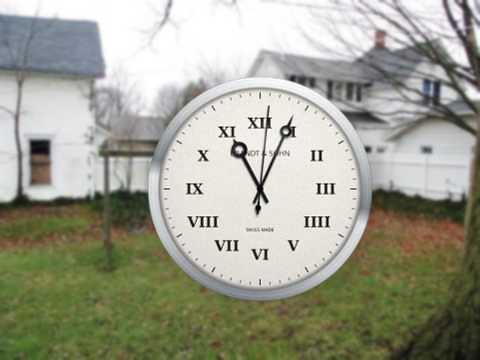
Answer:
11.04.01
